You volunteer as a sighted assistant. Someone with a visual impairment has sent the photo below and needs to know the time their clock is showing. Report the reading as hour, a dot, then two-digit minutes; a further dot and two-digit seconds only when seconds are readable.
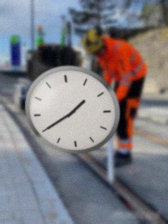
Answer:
1.40
